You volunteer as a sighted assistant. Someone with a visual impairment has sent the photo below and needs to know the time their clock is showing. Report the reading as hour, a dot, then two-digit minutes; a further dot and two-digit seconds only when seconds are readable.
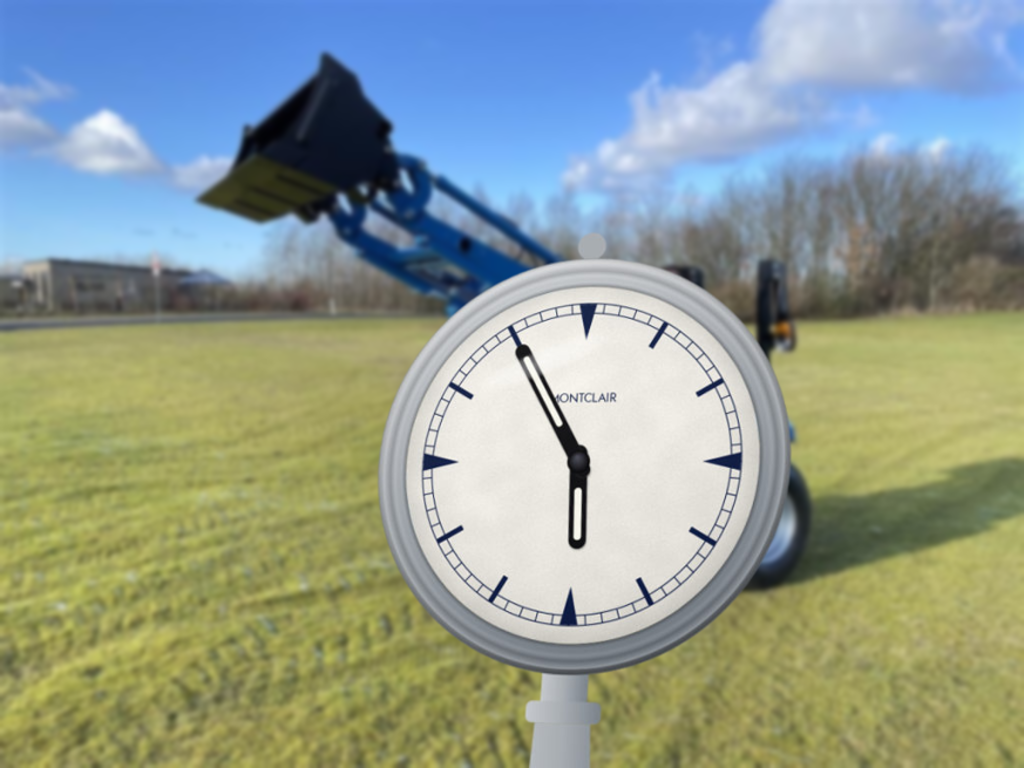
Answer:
5.55
